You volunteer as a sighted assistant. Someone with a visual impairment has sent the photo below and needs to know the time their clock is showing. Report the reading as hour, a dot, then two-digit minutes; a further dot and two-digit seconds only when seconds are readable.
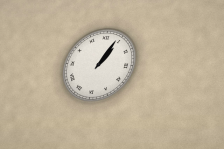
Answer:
1.04
